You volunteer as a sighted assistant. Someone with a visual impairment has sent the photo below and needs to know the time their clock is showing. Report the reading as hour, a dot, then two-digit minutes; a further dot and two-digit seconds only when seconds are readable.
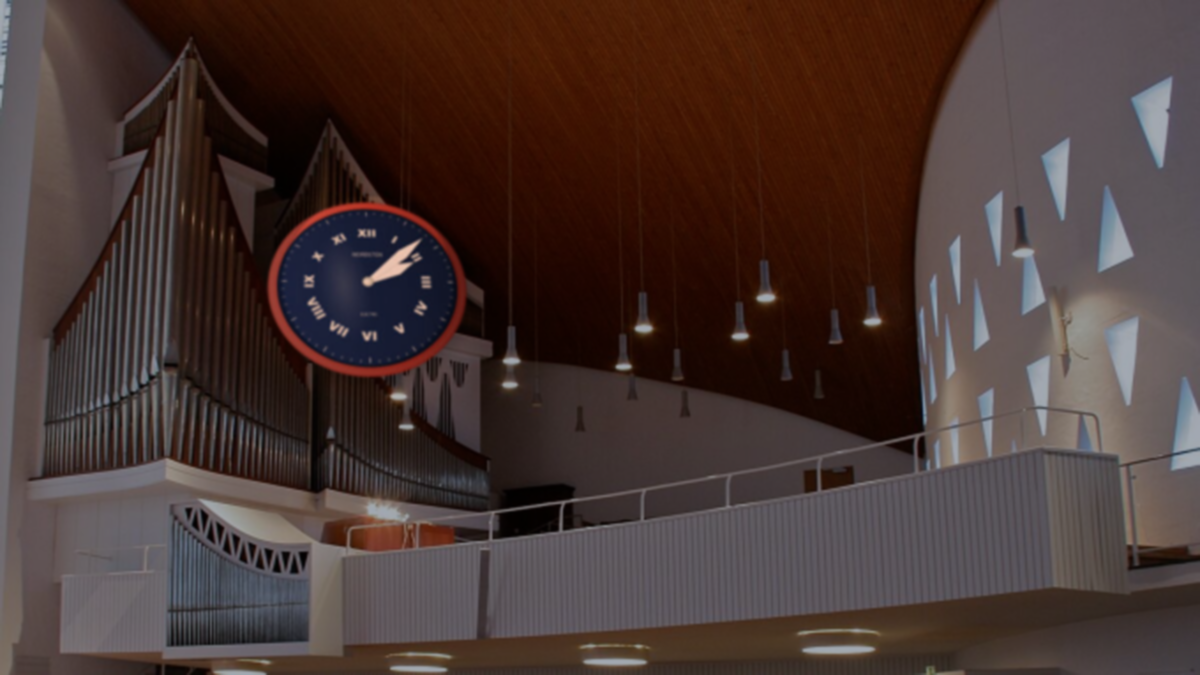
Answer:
2.08
